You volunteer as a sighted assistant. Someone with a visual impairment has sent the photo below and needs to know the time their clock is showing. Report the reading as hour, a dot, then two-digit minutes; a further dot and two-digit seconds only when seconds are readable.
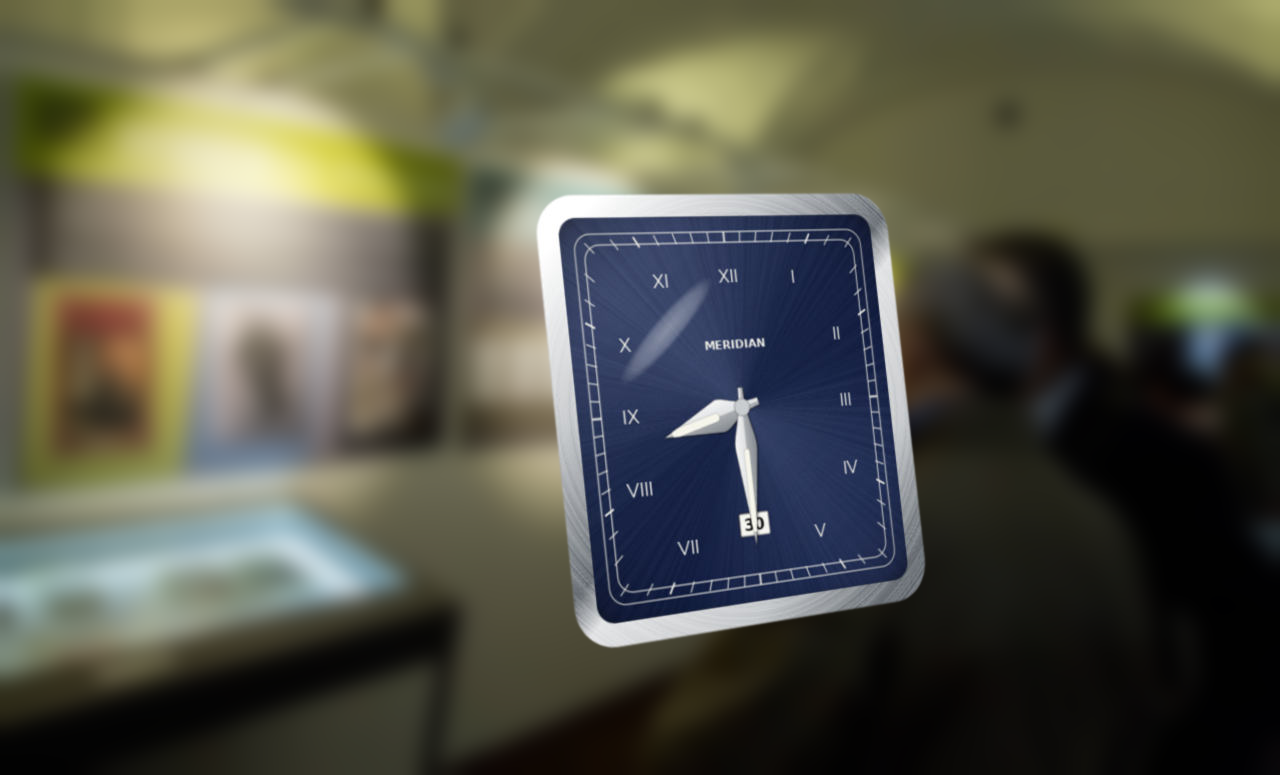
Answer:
8.30
